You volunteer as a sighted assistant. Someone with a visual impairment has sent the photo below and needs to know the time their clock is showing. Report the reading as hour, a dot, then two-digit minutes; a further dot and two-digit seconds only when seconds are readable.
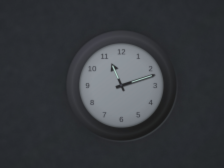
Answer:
11.12
